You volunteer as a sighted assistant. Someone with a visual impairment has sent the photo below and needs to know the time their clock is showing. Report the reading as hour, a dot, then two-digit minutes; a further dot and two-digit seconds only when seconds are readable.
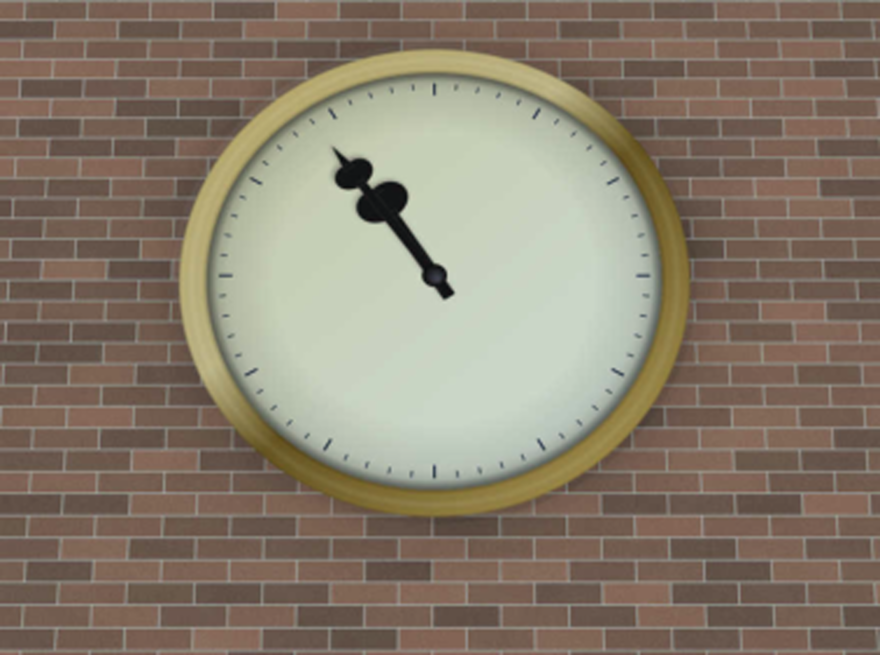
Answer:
10.54
